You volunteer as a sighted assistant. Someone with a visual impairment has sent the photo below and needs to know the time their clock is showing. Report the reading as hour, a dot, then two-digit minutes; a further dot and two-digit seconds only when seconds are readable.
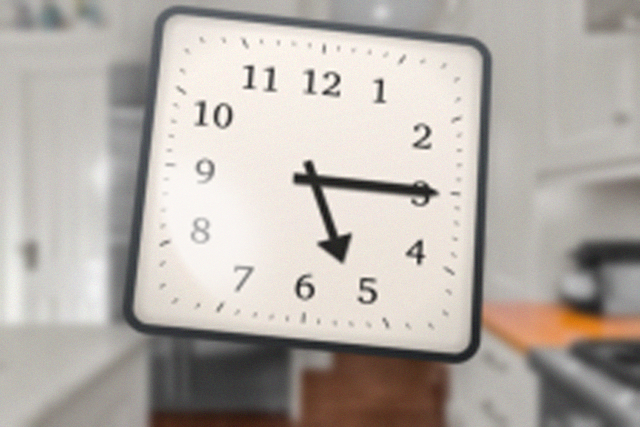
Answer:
5.15
